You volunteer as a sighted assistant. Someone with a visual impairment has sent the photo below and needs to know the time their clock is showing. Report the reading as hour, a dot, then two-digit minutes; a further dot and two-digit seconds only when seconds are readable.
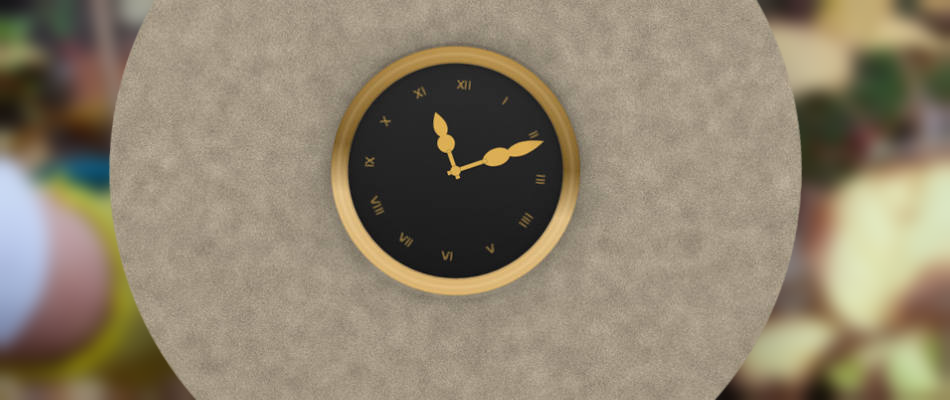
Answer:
11.11
